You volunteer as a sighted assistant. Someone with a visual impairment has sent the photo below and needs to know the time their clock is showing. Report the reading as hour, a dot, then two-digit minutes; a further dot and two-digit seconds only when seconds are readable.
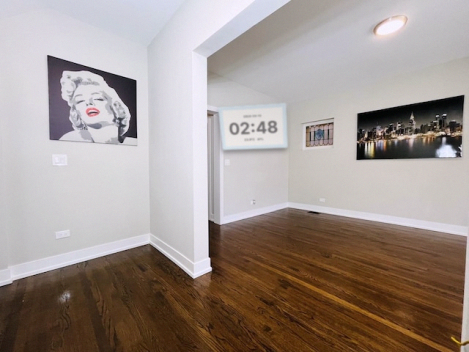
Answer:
2.48
